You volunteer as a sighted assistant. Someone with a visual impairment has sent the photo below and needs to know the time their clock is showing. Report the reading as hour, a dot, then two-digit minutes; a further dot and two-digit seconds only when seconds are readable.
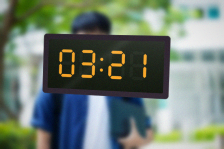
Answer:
3.21
